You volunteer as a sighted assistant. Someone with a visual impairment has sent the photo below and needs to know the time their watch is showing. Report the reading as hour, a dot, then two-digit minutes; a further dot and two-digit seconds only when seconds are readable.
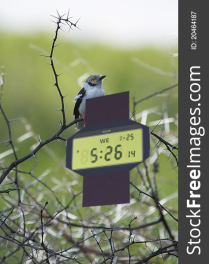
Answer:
5.26.14
